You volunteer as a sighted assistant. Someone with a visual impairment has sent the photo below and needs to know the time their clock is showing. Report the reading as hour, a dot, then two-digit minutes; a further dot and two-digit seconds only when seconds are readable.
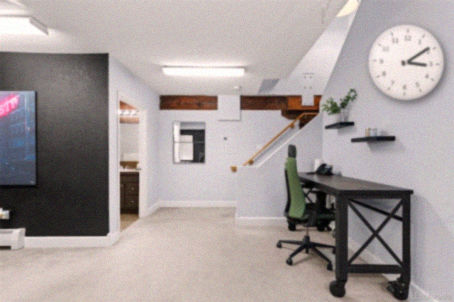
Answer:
3.09
